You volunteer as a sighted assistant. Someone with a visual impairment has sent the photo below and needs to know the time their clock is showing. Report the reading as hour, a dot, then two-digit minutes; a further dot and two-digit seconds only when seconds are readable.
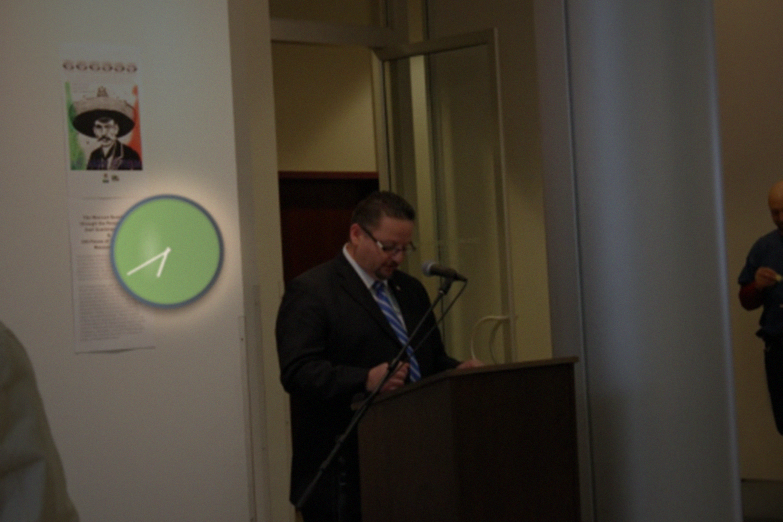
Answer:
6.40
